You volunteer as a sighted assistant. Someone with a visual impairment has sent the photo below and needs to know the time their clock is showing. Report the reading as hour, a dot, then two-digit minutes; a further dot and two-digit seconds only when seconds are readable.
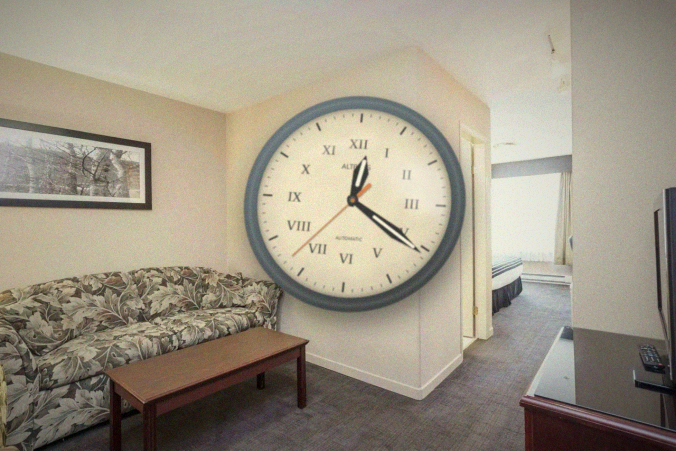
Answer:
12.20.37
